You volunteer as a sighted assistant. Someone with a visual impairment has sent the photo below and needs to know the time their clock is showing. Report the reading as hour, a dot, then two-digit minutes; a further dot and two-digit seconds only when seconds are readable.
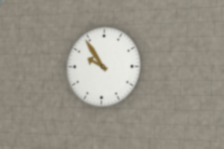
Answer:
9.54
